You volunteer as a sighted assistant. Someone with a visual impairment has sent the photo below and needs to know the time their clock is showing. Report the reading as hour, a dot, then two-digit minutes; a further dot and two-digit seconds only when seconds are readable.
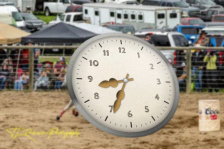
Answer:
8.34
